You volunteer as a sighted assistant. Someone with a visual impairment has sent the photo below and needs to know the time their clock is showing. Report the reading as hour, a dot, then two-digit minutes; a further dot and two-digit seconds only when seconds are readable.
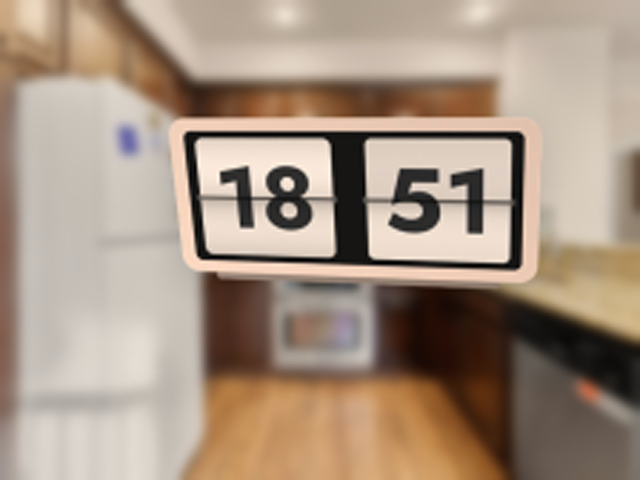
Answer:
18.51
